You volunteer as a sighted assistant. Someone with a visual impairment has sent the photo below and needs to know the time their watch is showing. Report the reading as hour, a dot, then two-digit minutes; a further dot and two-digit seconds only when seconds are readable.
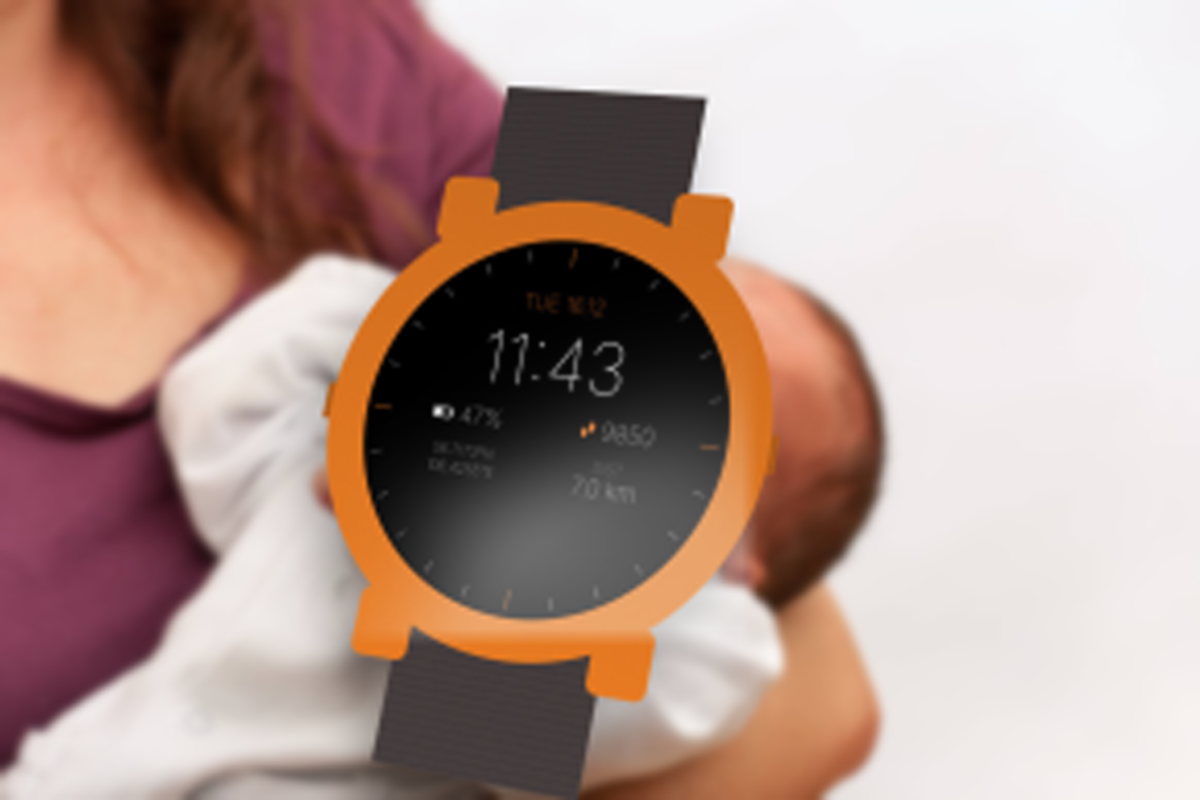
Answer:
11.43
